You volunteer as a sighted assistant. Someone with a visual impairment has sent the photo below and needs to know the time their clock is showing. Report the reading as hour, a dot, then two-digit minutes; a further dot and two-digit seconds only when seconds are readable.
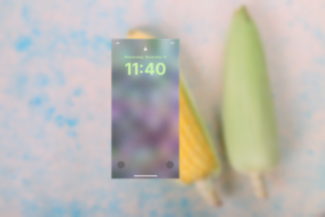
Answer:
11.40
